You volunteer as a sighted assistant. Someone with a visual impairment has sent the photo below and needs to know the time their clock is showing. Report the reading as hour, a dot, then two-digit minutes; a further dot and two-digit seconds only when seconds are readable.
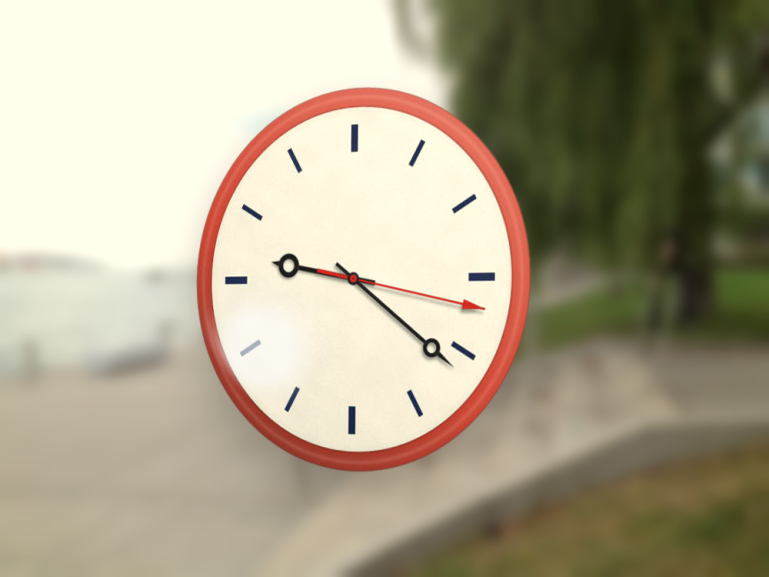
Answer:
9.21.17
